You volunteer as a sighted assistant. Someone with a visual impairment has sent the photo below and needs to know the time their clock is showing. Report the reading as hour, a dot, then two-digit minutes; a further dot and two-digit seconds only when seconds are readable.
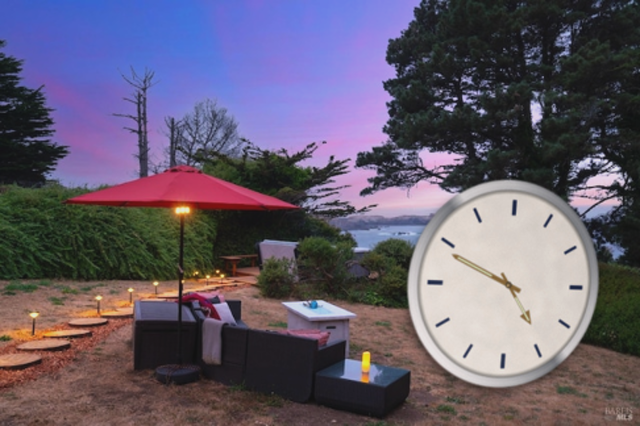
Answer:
4.49
